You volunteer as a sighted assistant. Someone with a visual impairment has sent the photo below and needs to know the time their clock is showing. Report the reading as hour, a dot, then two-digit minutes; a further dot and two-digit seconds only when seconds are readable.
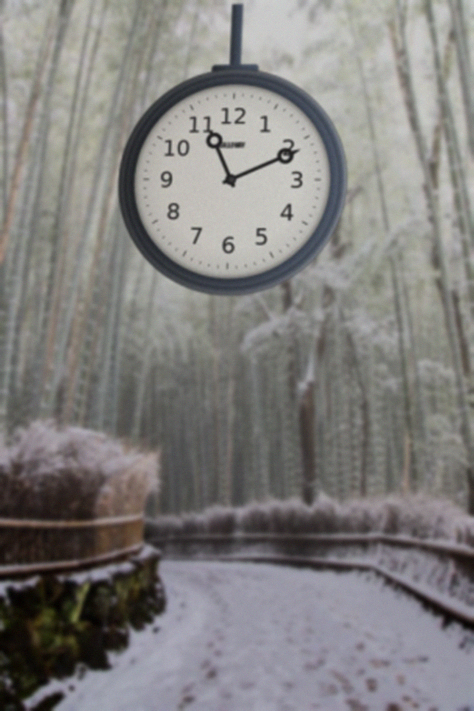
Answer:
11.11
